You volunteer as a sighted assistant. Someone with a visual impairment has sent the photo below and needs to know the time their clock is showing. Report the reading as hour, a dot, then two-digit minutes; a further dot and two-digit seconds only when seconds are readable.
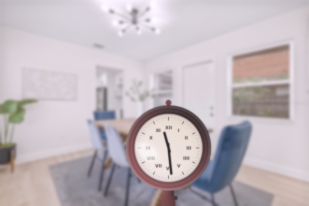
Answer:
11.29
